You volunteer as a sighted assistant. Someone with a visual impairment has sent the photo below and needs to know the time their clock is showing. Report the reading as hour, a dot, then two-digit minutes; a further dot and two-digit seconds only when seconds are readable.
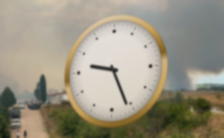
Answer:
9.26
